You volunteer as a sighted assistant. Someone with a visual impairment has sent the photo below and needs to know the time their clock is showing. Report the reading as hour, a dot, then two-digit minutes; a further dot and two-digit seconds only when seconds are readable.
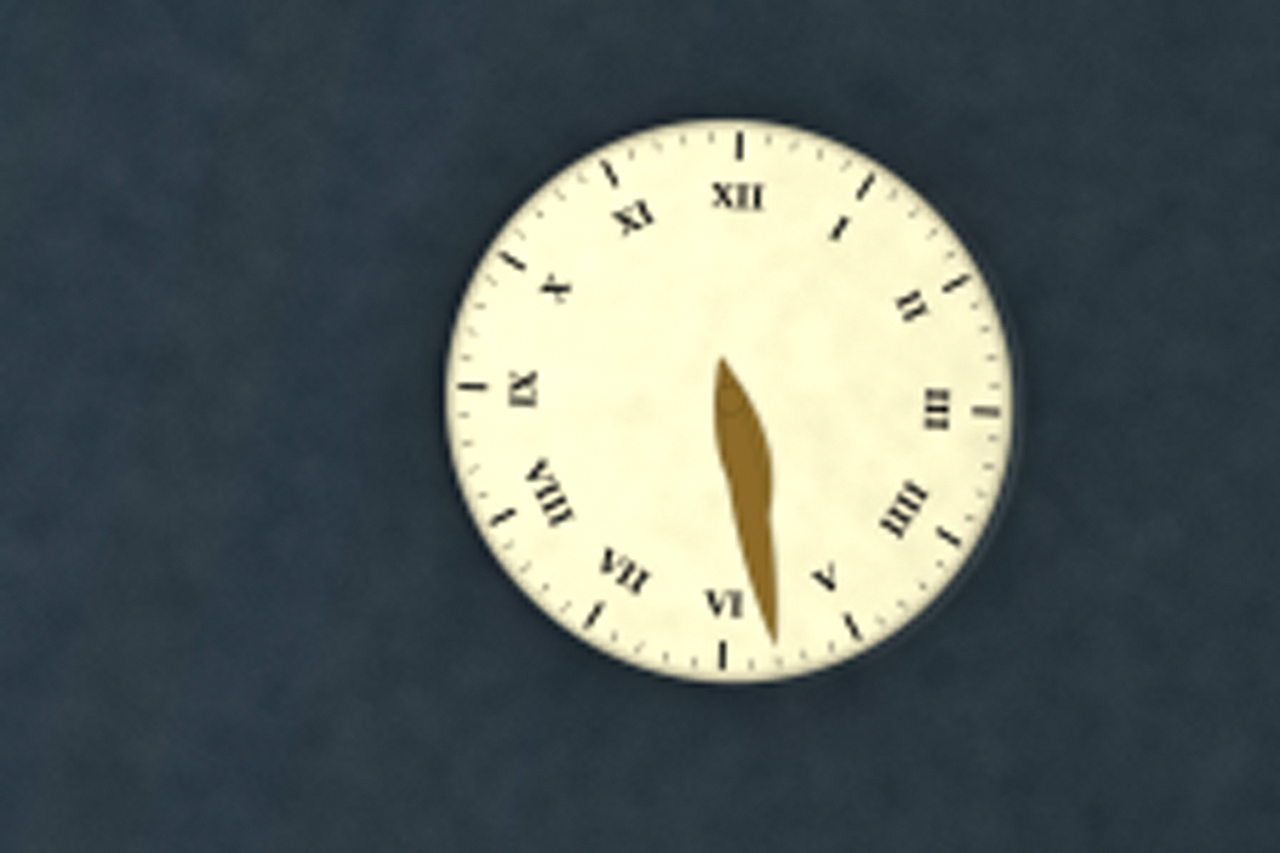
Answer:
5.28
